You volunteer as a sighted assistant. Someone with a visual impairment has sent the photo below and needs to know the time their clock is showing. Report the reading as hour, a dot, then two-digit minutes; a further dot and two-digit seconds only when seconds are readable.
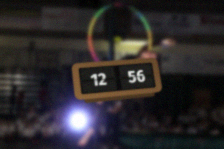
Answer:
12.56
